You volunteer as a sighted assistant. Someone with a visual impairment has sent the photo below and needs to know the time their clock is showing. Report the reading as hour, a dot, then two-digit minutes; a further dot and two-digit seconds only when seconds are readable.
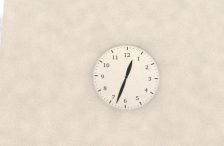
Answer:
12.33
